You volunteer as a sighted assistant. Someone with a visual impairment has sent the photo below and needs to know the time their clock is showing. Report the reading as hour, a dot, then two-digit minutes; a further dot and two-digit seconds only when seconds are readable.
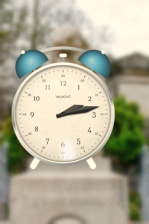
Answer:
2.13
